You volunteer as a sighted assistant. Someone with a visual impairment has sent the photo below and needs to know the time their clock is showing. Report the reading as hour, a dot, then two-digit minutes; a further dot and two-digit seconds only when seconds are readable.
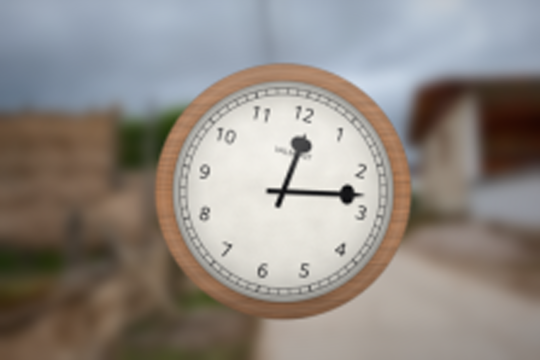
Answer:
12.13
